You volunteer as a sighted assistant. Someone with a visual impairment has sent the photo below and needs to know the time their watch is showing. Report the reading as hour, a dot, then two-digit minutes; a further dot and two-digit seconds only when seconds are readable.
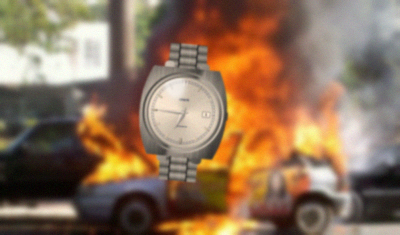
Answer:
6.45
